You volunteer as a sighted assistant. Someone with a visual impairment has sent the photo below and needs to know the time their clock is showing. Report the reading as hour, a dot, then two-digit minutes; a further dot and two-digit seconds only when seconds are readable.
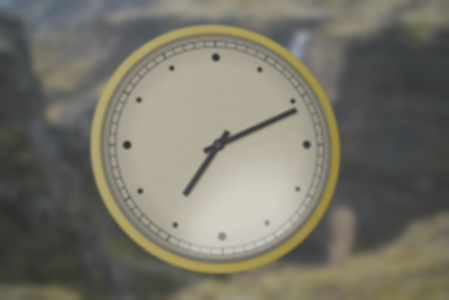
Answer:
7.11
